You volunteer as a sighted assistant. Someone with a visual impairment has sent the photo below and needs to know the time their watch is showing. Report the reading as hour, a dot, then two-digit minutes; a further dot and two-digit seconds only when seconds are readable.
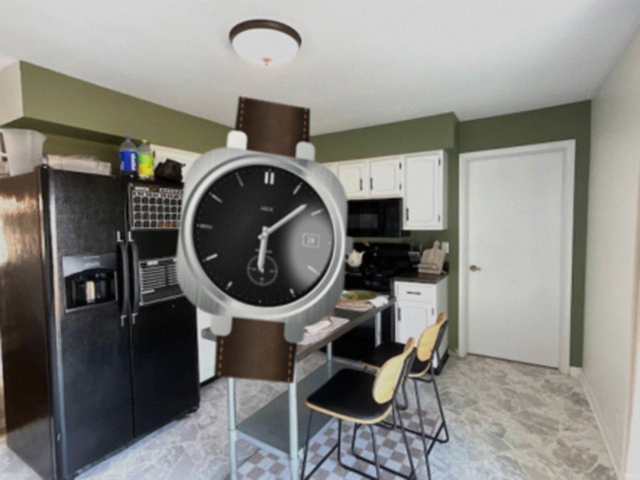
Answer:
6.08
